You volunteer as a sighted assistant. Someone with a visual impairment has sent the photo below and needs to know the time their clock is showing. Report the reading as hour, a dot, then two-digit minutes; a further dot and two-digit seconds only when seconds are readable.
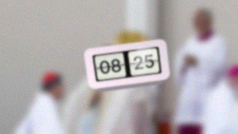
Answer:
8.25
